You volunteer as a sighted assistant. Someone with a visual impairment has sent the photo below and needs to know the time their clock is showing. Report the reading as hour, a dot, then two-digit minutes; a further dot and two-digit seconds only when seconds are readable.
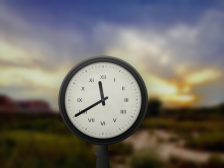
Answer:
11.40
